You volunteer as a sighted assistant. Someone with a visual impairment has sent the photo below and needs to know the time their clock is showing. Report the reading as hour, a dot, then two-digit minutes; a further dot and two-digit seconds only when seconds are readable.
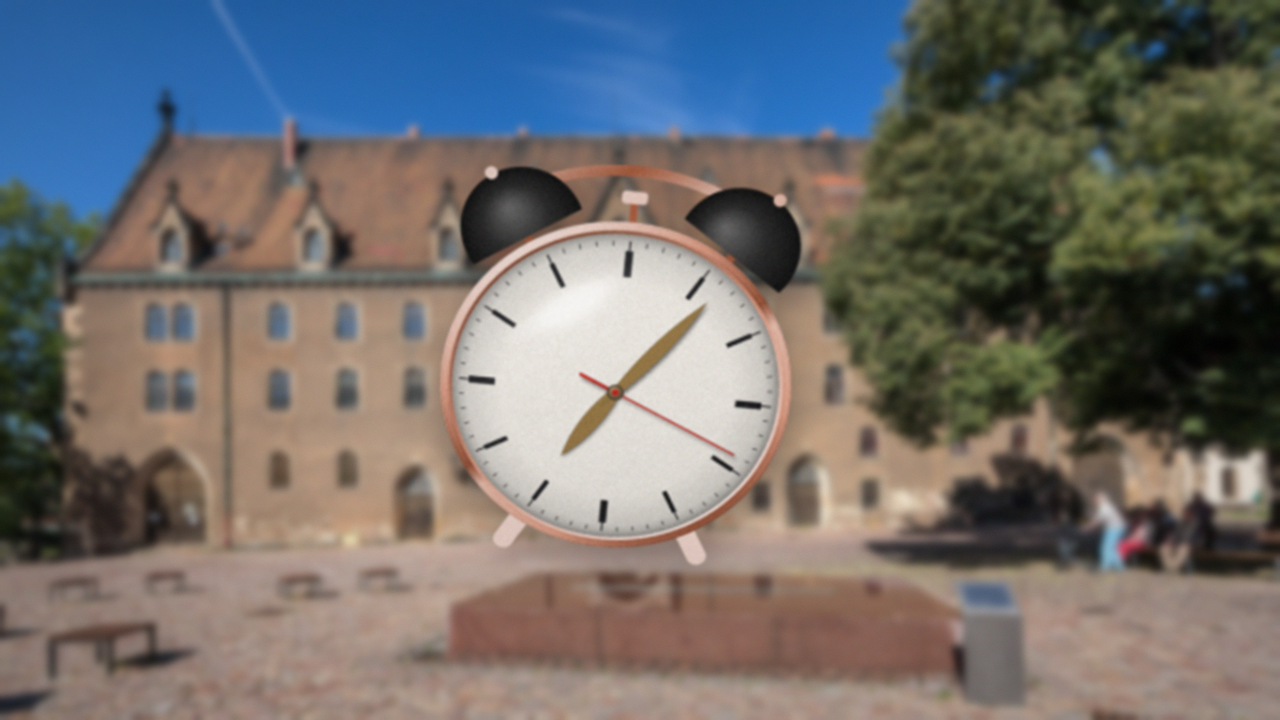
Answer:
7.06.19
